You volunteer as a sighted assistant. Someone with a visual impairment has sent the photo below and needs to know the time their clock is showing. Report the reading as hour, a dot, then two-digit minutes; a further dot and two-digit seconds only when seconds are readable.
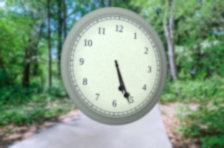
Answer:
5.26
